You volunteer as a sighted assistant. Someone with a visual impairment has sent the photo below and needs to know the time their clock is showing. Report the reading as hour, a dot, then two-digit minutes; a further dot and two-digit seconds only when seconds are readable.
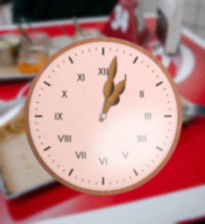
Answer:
1.02
